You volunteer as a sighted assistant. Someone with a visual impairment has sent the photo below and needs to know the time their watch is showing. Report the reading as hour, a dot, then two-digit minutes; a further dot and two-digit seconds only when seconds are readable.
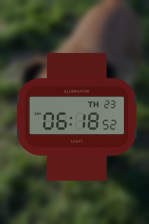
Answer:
6.18.52
